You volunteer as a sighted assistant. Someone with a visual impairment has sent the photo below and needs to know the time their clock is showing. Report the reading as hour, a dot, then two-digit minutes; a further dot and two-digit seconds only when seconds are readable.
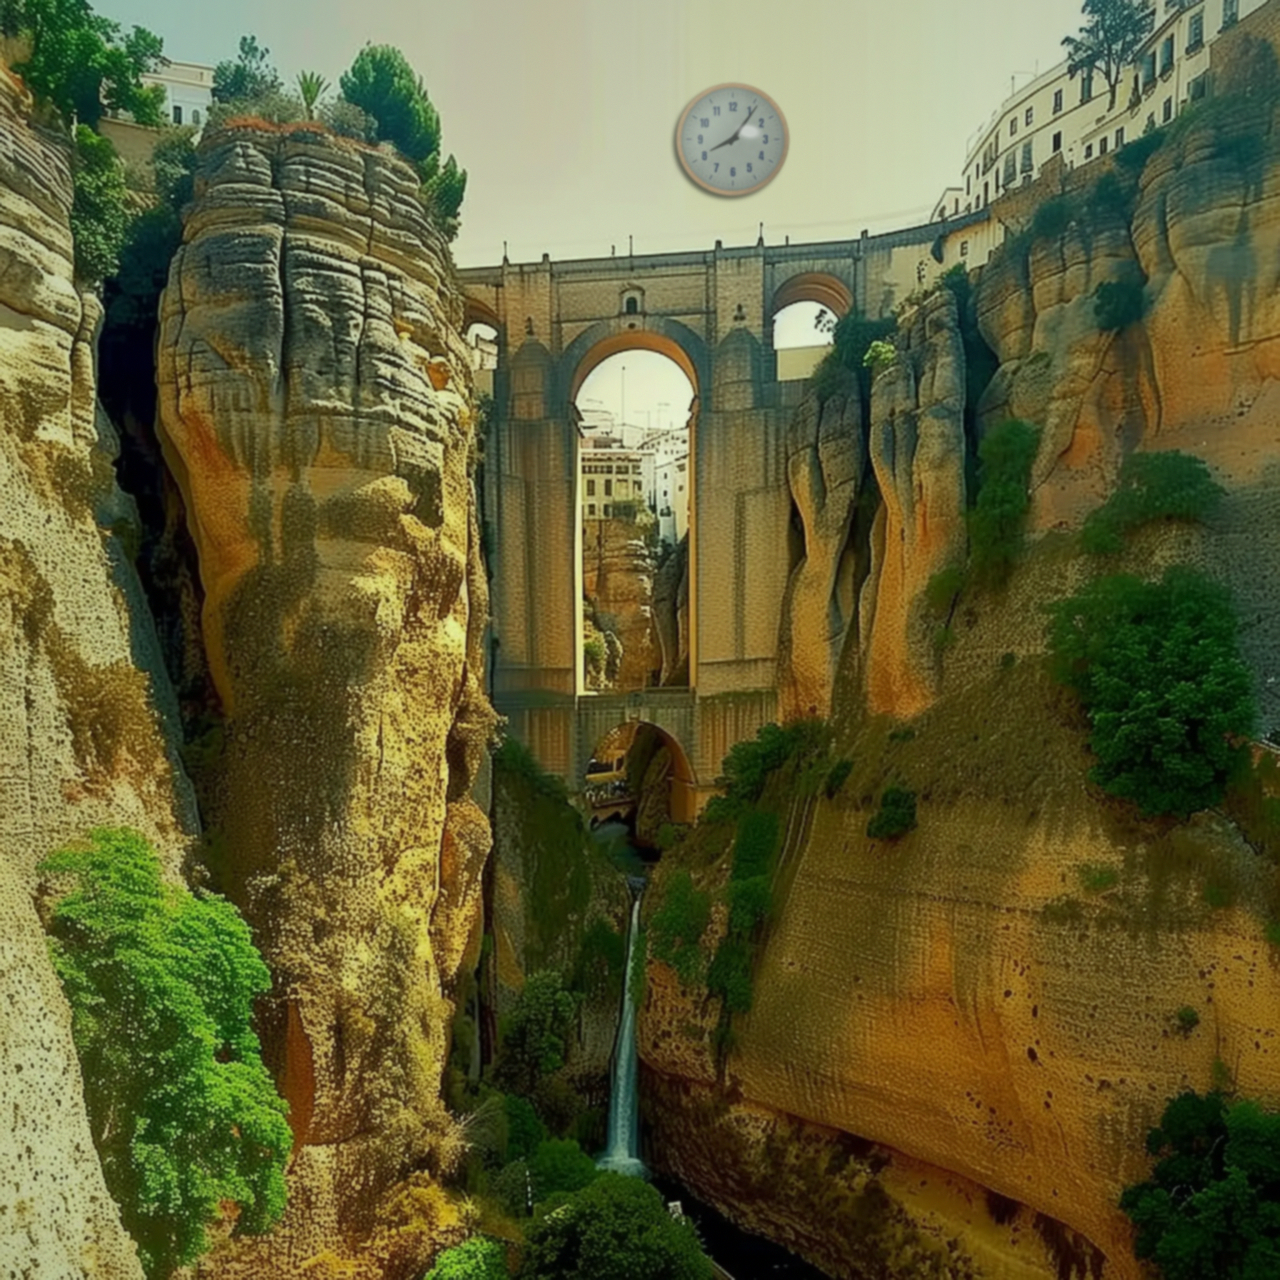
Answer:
8.06
